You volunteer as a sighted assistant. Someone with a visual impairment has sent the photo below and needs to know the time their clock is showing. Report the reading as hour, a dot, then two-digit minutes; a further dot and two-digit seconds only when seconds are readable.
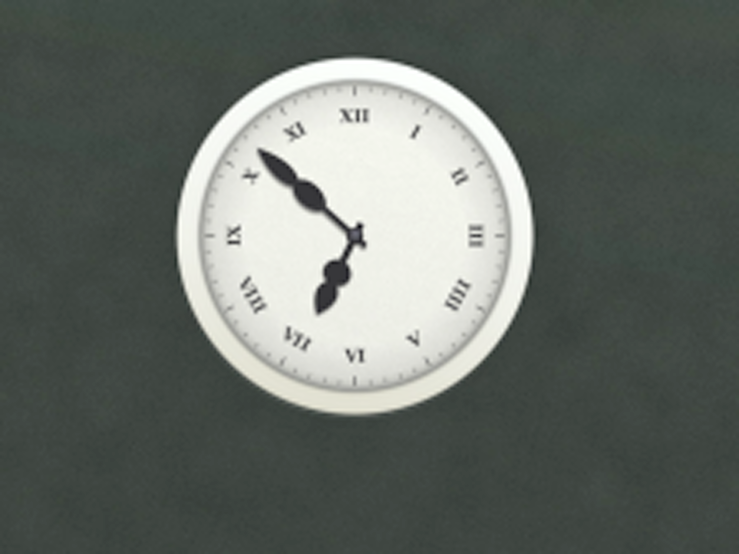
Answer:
6.52
